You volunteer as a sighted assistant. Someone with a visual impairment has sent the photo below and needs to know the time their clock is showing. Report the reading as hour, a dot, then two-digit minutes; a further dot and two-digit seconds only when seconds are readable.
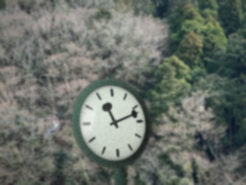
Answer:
11.12
